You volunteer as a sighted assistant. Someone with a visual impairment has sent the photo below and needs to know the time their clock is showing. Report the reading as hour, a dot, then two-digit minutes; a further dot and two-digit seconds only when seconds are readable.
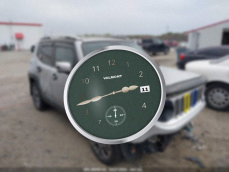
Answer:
2.43
